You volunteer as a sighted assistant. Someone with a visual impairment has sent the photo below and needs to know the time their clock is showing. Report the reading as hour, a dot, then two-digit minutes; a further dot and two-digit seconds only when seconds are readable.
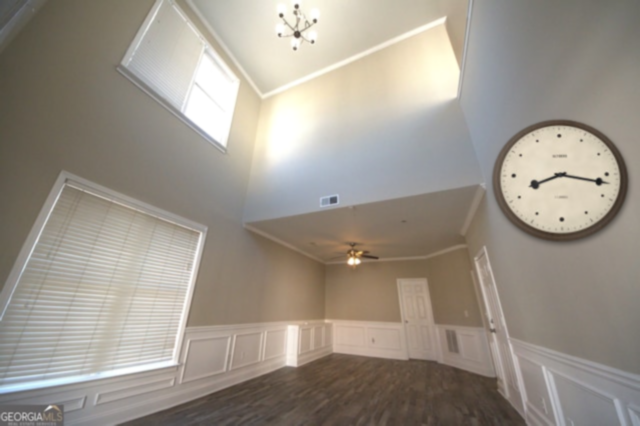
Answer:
8.17
